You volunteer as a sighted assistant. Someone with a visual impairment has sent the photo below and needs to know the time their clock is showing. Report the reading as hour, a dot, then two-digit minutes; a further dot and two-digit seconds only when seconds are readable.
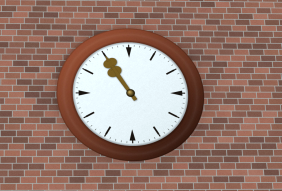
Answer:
10.55
